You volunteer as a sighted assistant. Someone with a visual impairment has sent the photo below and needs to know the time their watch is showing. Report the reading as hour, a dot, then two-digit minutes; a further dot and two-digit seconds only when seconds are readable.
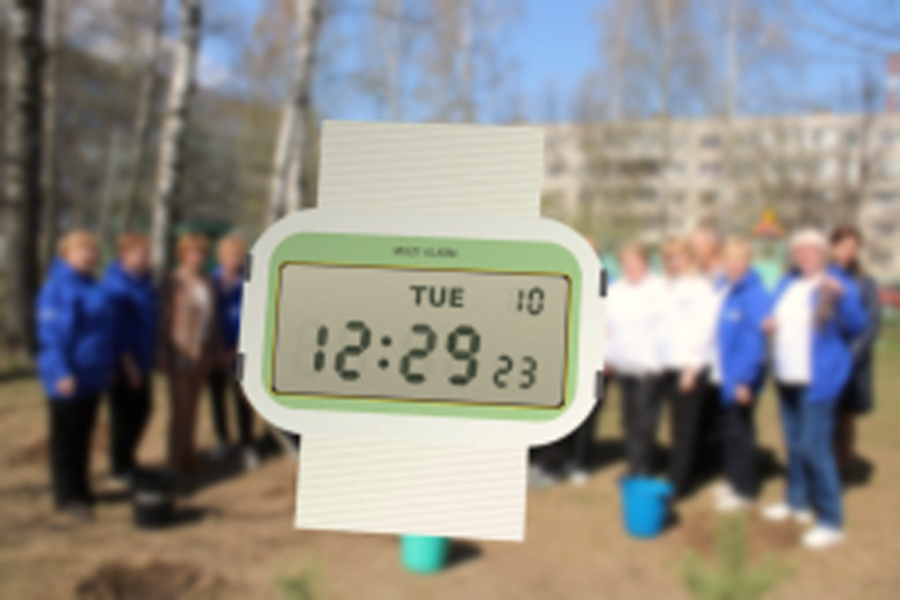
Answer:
12.29.23
